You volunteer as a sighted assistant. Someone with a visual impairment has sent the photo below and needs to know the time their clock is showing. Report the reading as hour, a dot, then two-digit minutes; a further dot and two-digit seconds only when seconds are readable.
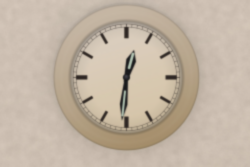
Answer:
12.31
